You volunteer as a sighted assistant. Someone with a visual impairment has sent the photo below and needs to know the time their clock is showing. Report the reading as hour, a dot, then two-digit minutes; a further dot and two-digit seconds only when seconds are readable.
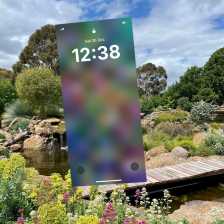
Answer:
12.38
